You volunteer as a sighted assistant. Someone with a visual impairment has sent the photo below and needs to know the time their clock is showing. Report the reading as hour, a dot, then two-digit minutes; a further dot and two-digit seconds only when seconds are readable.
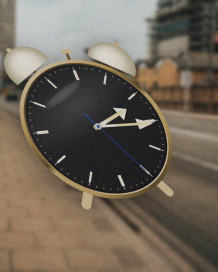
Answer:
2.15.25
